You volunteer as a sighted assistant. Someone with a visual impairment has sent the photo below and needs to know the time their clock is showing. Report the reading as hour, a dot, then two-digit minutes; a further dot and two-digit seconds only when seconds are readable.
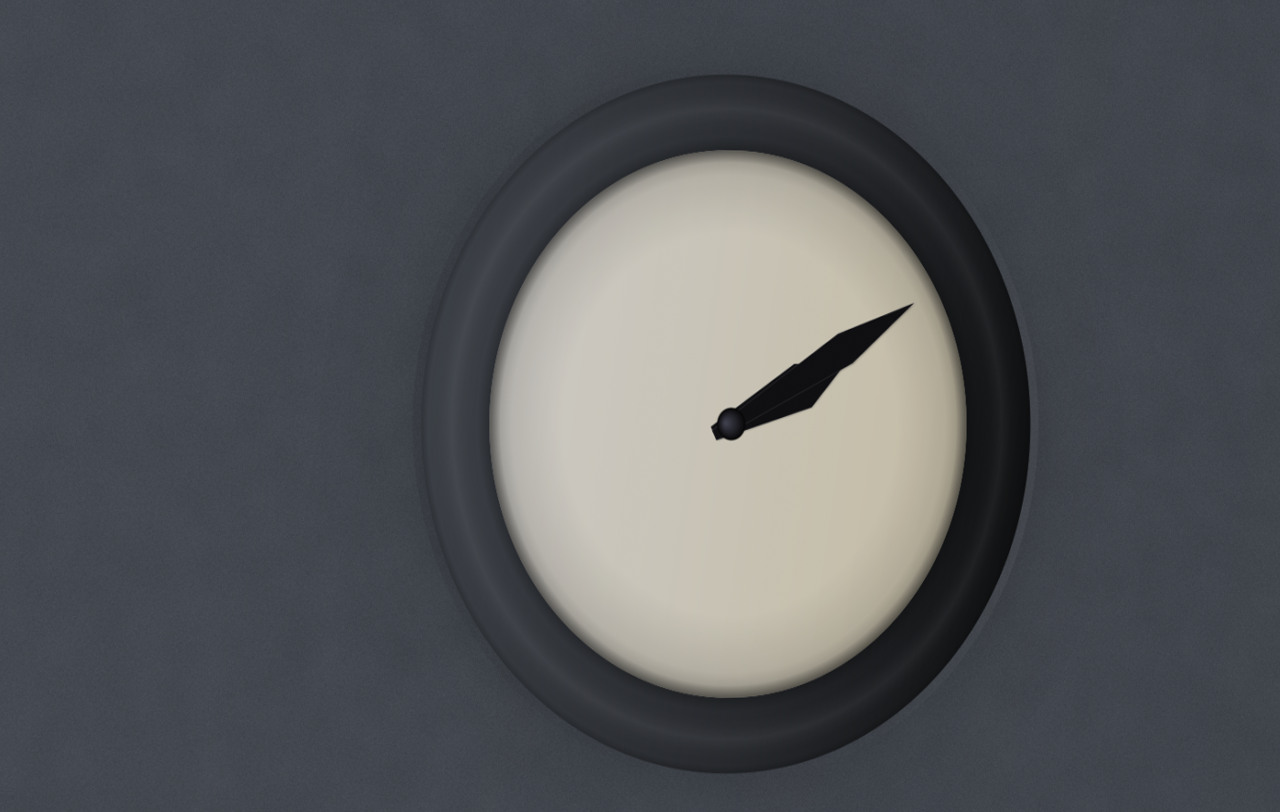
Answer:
2.10
